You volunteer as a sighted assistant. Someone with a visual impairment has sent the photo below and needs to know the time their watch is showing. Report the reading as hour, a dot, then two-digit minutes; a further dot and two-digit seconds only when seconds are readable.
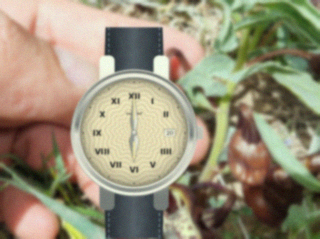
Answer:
6.00
